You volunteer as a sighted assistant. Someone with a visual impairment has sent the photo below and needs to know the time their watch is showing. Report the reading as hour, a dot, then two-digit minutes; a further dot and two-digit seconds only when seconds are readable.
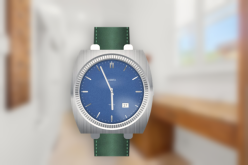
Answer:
5.56
